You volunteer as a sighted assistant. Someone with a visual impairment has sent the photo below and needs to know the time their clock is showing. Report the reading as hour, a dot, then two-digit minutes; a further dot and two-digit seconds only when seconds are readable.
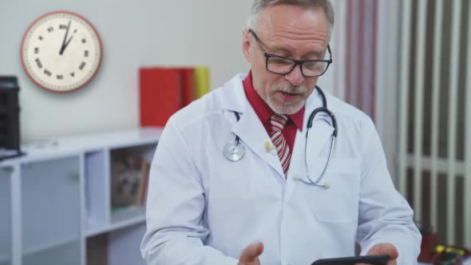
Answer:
1.02
